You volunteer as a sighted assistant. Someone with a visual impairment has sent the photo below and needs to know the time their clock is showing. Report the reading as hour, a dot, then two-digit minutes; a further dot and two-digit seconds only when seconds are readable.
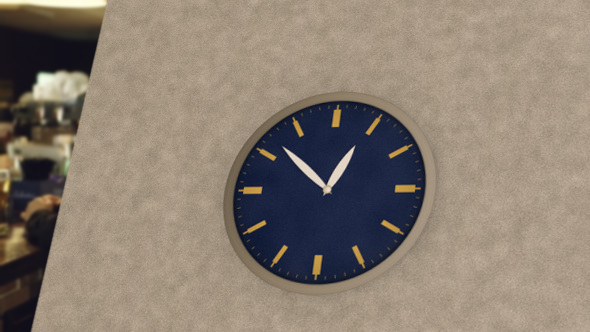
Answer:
12.52
